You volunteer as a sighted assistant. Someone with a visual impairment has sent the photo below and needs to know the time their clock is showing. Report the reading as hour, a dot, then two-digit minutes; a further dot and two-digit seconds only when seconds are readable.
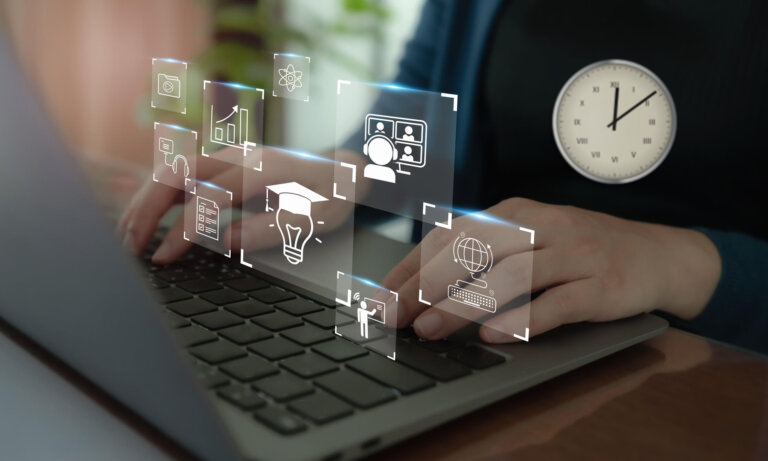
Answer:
12.09
